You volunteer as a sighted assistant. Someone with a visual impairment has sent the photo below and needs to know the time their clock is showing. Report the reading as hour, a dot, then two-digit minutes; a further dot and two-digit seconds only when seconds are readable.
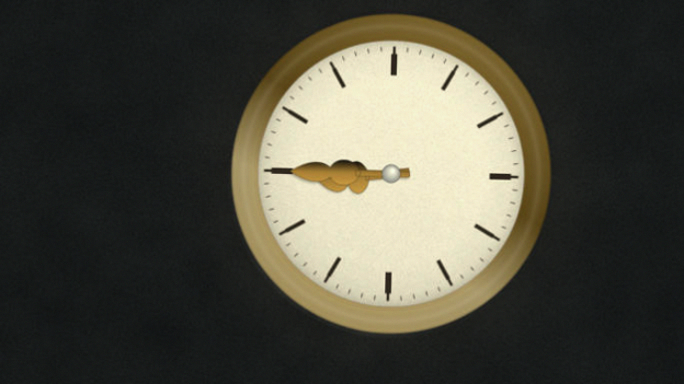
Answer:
8.45
